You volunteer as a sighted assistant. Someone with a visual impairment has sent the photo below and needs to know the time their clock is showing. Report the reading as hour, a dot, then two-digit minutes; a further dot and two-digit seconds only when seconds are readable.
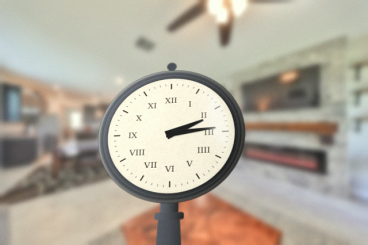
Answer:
2.14
